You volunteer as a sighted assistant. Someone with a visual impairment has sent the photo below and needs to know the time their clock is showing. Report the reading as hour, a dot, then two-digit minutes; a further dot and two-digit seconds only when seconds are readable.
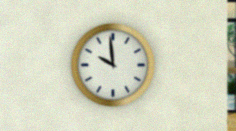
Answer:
9.59
